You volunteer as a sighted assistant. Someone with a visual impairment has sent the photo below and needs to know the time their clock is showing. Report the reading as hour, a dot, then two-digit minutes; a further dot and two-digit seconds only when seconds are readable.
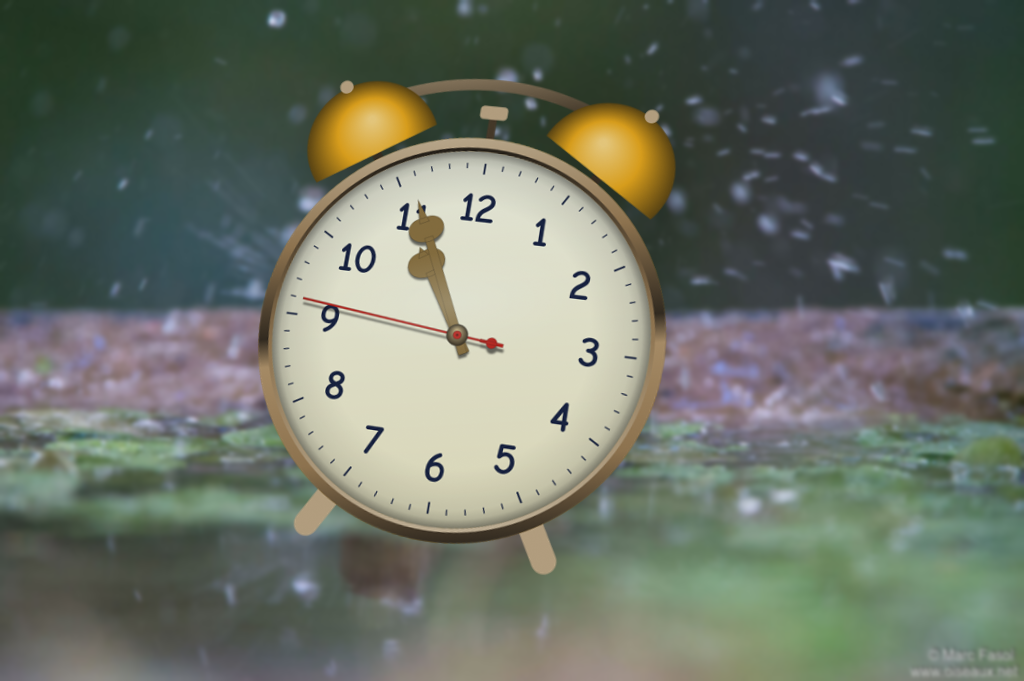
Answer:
10.55.46
